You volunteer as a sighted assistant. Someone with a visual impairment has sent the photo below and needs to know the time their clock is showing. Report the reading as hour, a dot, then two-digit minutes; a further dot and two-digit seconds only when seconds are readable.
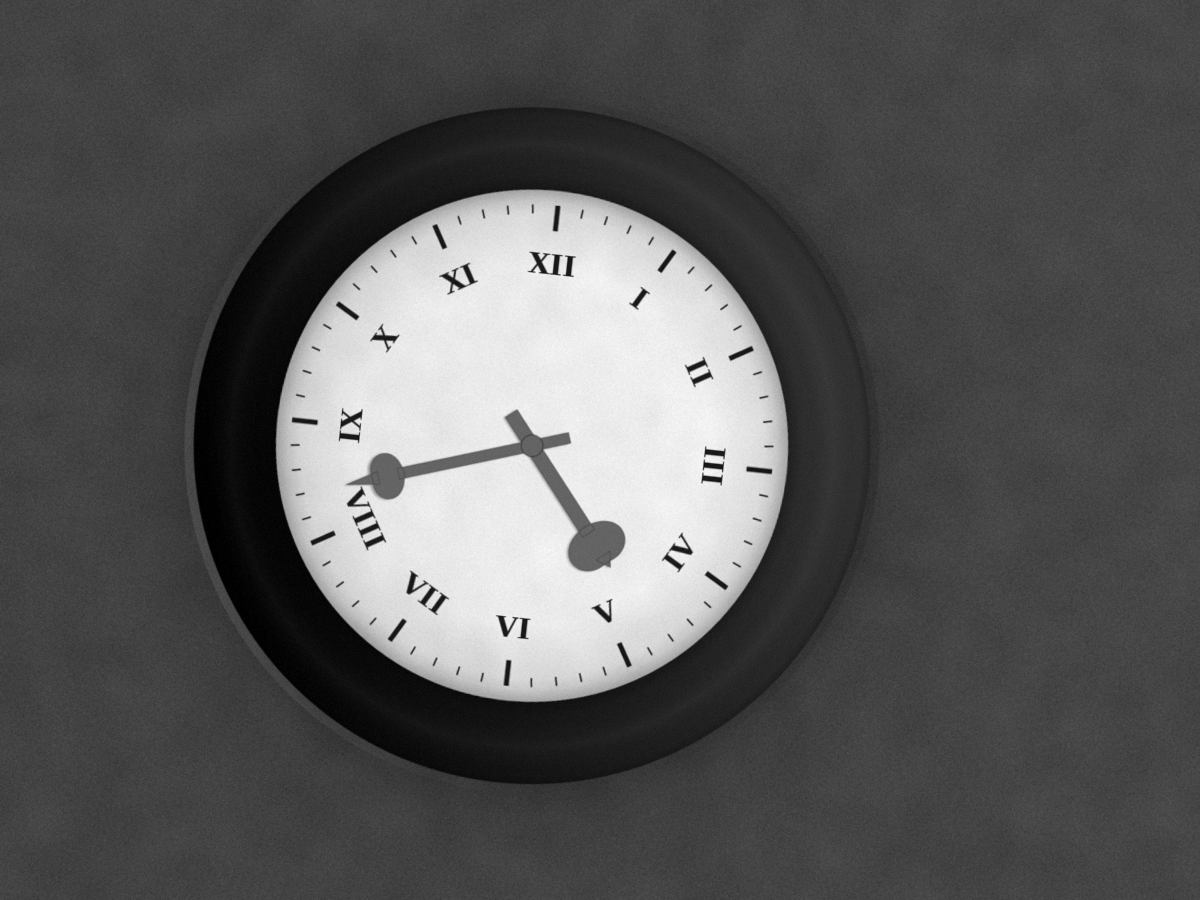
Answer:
4.42
